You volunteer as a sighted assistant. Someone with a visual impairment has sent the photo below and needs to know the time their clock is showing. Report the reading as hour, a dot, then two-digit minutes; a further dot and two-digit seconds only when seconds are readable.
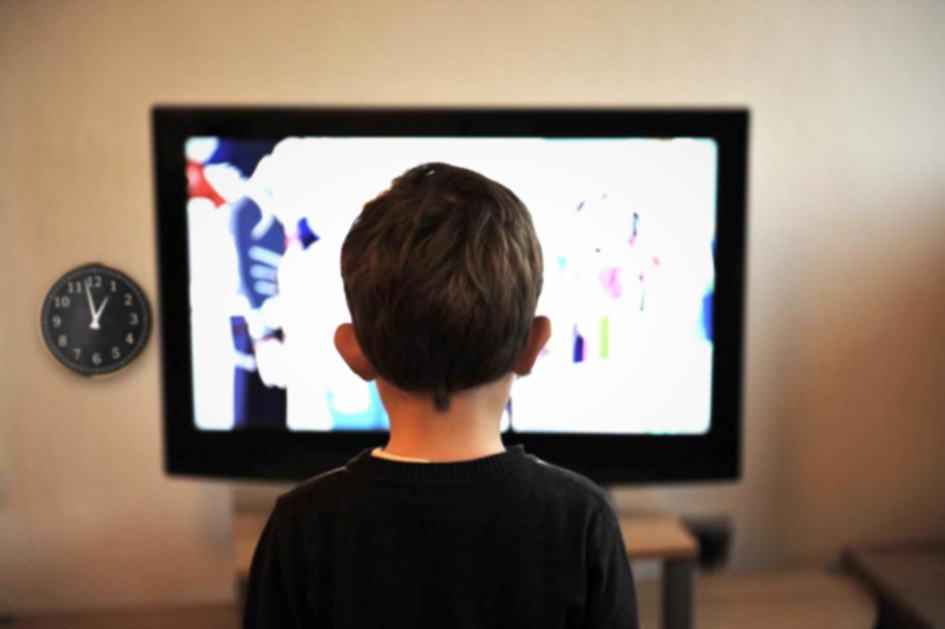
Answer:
12.58
